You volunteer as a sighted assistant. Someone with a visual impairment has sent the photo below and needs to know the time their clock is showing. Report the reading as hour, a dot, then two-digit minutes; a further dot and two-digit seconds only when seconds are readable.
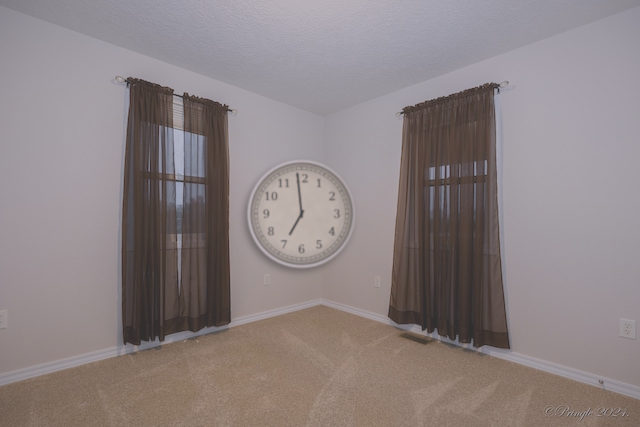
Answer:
6.59
